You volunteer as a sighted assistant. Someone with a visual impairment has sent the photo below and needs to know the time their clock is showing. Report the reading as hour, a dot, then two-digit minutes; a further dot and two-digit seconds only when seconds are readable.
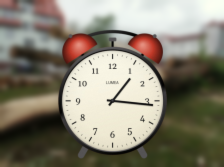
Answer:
1.16
